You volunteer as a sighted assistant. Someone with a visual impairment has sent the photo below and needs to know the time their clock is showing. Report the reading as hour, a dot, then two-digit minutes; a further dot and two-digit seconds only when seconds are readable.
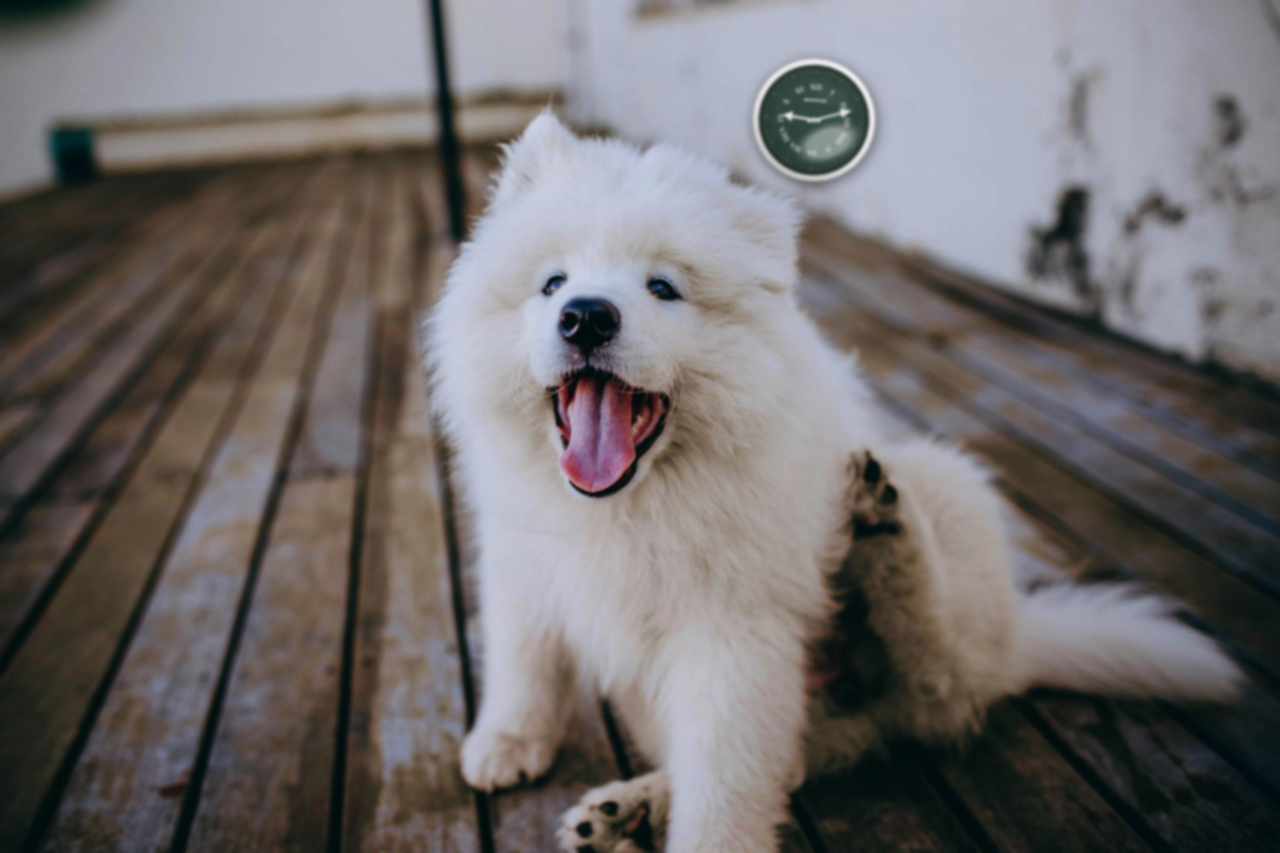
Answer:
9.12
